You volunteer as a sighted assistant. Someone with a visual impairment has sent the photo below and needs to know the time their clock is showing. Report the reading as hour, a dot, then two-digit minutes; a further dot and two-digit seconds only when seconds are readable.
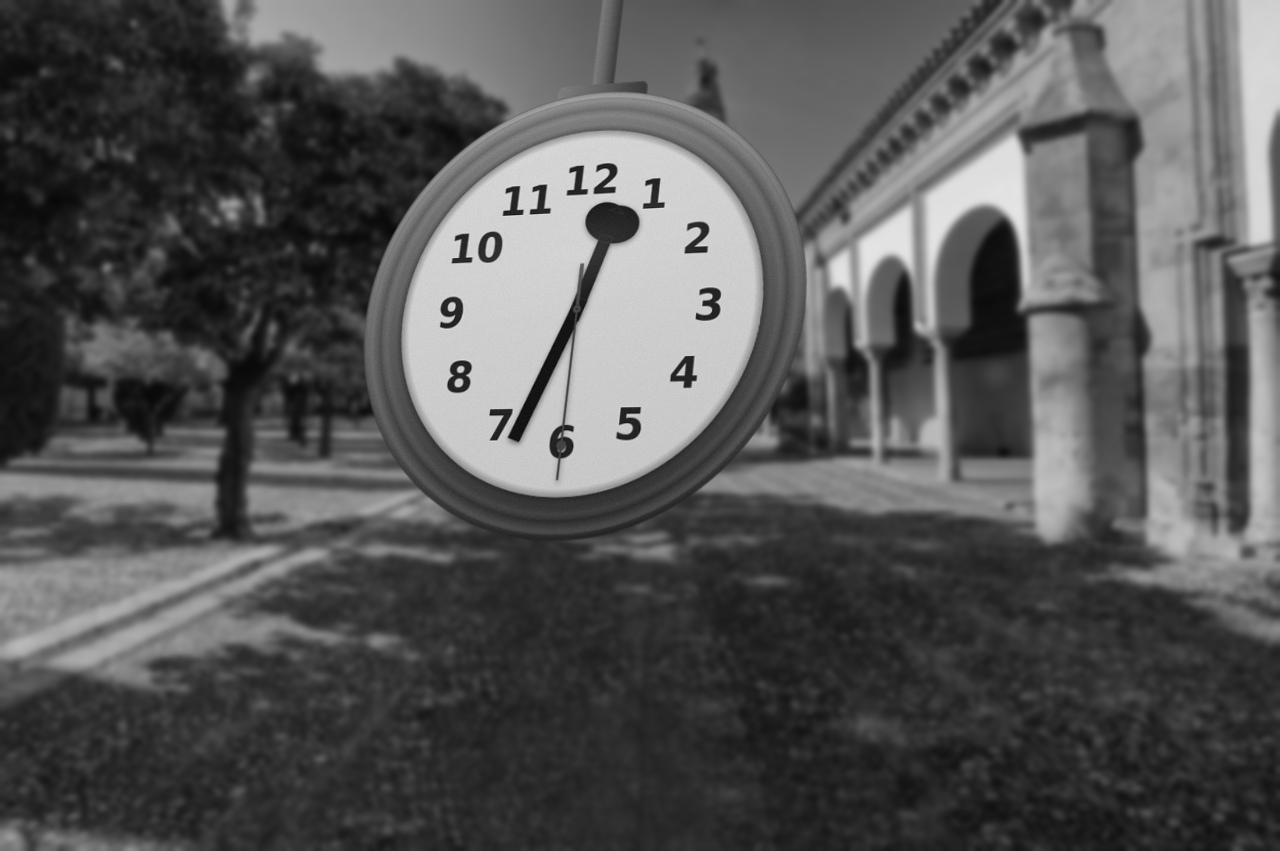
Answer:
12.33.30
